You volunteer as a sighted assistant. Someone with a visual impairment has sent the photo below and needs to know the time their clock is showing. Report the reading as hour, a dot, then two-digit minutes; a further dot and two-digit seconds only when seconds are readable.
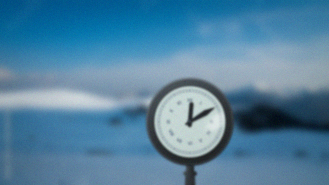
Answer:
12.10
